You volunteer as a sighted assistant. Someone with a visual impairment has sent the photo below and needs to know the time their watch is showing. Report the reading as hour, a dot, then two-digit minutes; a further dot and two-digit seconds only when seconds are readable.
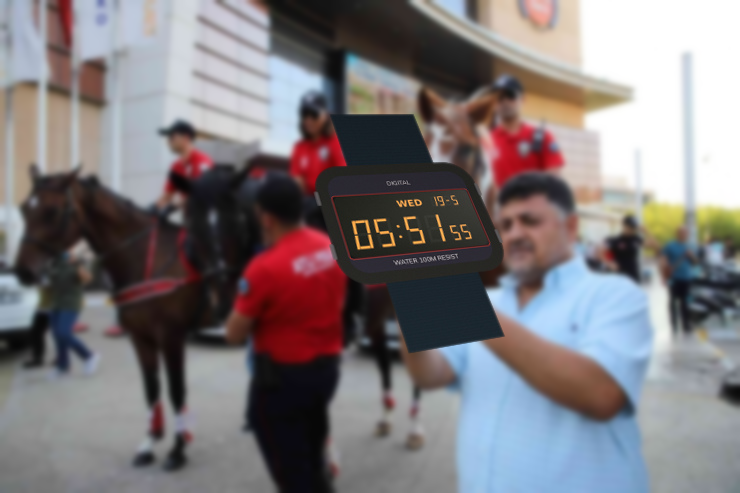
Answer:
5.51.55
